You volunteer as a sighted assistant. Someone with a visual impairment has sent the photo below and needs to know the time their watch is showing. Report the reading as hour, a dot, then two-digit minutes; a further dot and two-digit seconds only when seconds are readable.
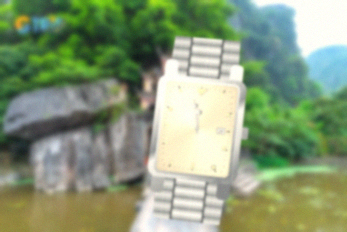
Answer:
11.58
